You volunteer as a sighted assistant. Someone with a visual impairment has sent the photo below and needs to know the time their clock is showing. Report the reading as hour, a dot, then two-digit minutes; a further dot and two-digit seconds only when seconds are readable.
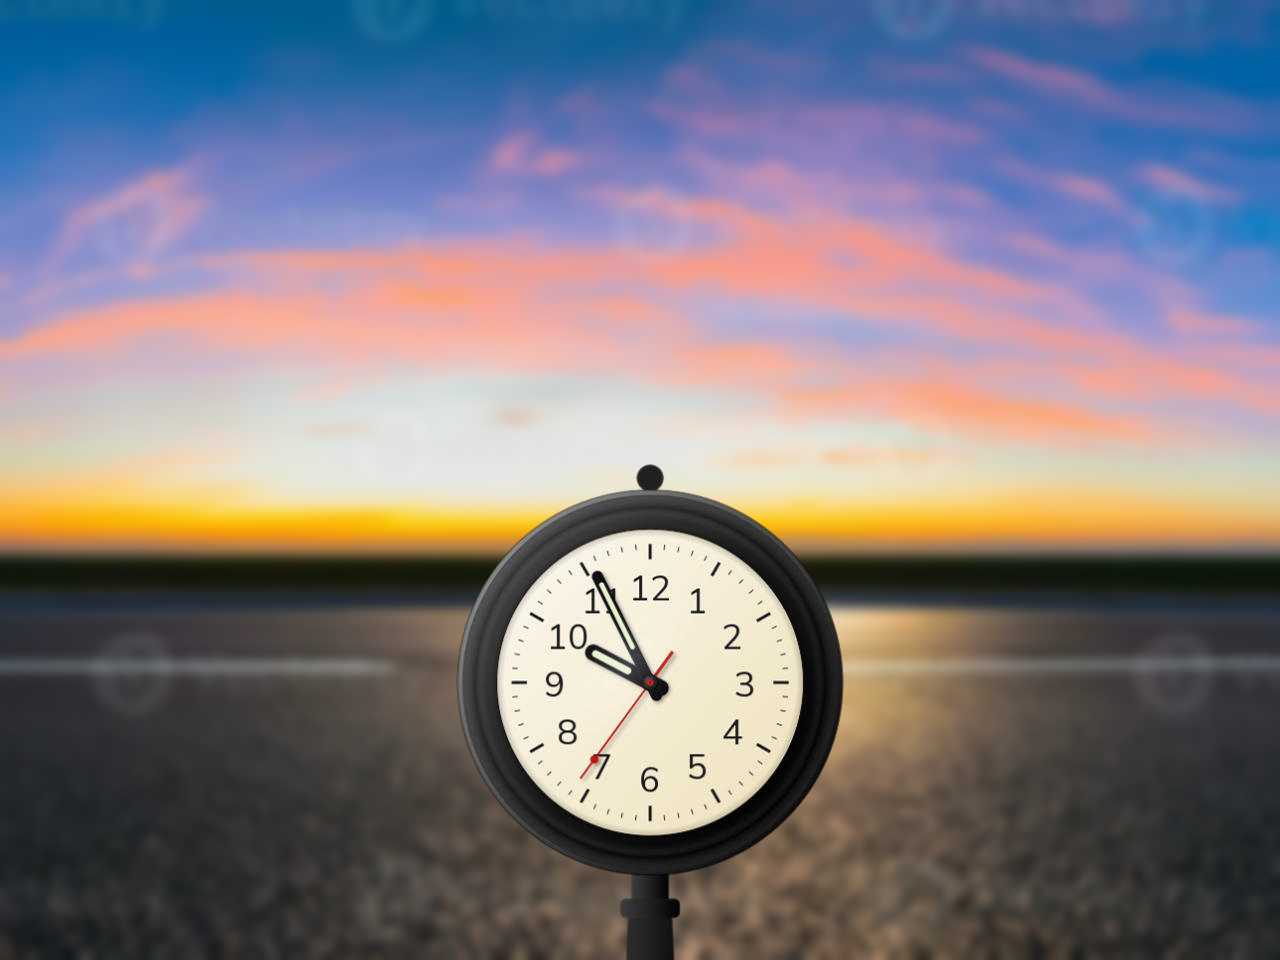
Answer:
9.55.36
